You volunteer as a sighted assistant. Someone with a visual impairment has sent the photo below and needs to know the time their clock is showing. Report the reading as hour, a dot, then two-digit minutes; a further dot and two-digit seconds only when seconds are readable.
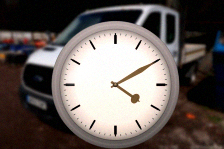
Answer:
4.10
